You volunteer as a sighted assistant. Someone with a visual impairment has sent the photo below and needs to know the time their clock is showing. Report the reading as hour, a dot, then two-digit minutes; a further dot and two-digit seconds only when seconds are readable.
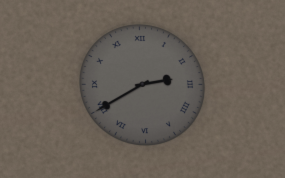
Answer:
2.40
